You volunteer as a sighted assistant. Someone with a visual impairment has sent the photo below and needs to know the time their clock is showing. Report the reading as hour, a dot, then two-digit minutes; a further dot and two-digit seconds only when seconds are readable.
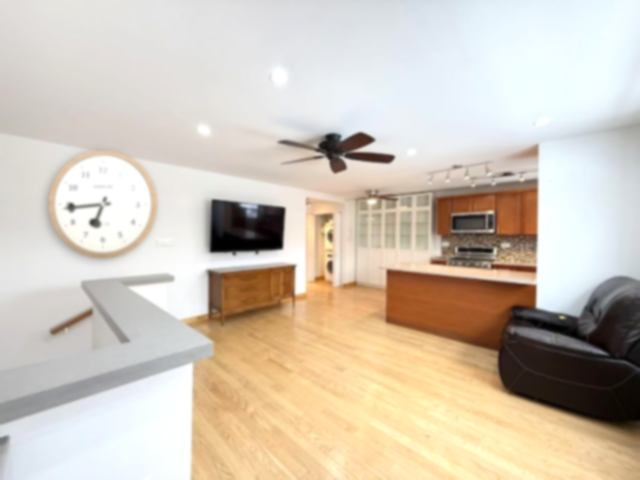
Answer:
6.44
